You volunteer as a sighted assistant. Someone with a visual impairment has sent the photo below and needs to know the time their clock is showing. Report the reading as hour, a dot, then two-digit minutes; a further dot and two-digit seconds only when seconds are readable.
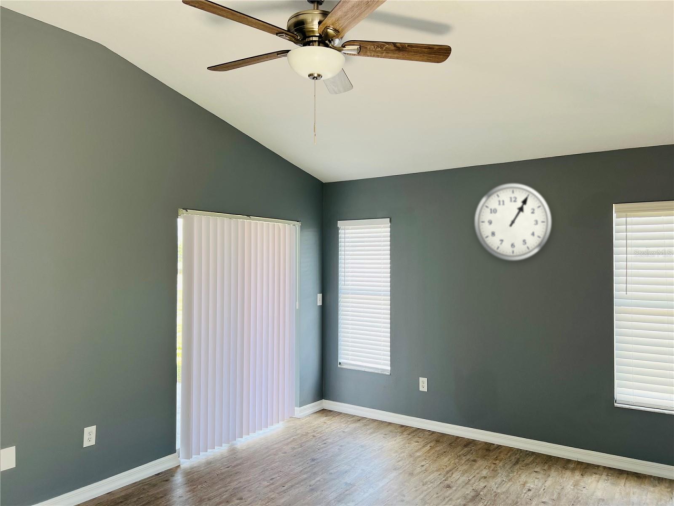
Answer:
1.05
